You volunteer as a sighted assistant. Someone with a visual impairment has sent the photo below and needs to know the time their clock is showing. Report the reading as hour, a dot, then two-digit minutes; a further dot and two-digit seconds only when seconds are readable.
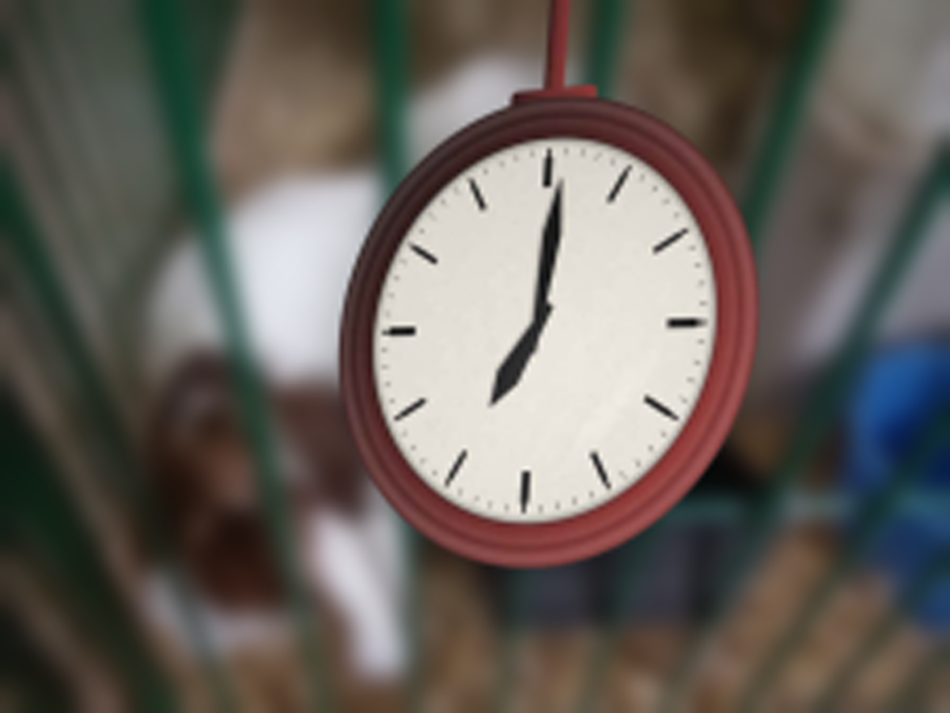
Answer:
7.01
